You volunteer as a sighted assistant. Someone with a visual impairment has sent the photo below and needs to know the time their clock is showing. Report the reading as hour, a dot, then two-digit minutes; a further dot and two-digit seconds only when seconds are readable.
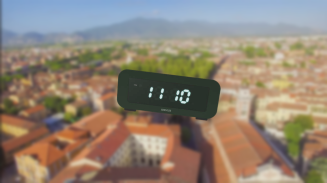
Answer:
11.10
